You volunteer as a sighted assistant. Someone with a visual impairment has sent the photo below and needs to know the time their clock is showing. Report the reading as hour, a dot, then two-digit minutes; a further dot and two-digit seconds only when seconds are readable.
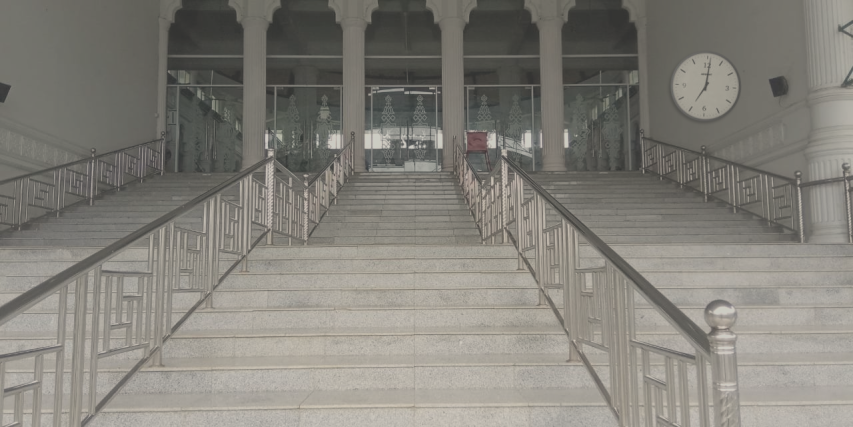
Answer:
7.01
